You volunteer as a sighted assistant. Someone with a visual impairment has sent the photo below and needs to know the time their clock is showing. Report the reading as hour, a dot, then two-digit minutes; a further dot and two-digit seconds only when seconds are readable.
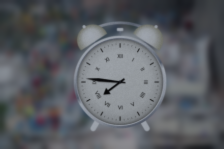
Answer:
7.46
